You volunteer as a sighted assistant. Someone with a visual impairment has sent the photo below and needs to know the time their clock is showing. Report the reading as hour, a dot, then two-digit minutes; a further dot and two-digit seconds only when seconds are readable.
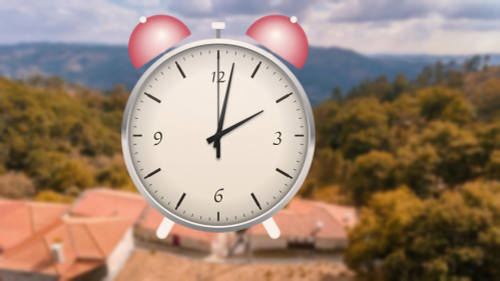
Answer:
2.02.00
